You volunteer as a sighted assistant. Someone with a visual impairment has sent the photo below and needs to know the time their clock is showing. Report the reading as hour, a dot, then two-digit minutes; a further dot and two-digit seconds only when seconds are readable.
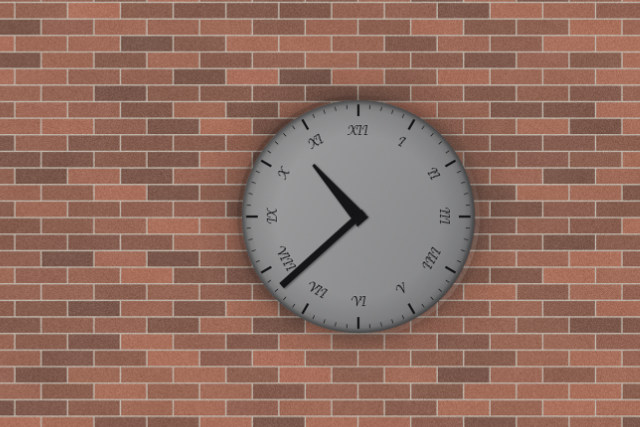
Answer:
10.38
